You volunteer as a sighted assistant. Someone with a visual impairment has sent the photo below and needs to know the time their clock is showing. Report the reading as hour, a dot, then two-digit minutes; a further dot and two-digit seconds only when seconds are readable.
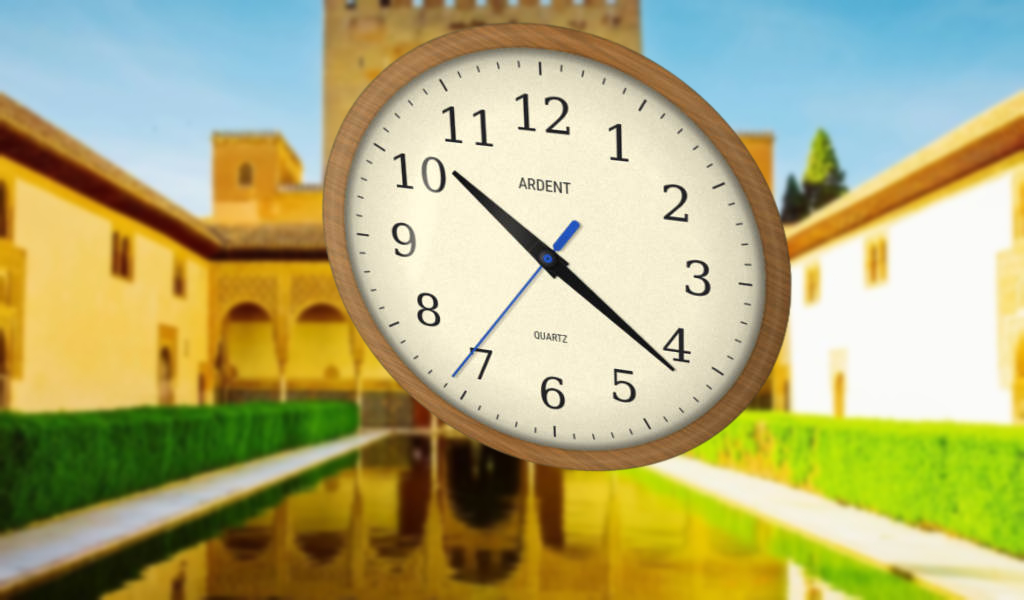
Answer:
10.21.36
